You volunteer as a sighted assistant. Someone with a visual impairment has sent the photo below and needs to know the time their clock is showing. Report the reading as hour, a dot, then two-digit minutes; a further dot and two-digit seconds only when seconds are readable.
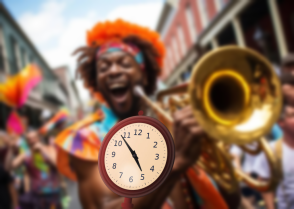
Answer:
4.53
